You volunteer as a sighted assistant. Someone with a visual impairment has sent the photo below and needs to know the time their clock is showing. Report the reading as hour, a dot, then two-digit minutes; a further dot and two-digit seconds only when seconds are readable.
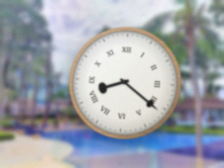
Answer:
8.21
